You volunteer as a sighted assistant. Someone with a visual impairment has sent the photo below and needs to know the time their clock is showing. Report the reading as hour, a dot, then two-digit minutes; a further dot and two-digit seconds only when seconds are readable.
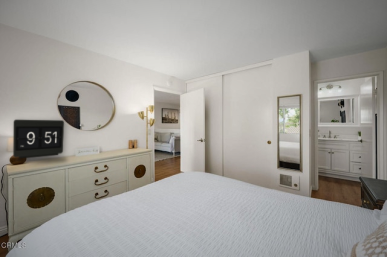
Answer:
9.51
